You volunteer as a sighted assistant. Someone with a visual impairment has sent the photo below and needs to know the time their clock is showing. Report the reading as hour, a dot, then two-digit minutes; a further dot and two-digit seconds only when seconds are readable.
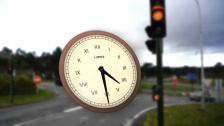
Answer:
4.30
